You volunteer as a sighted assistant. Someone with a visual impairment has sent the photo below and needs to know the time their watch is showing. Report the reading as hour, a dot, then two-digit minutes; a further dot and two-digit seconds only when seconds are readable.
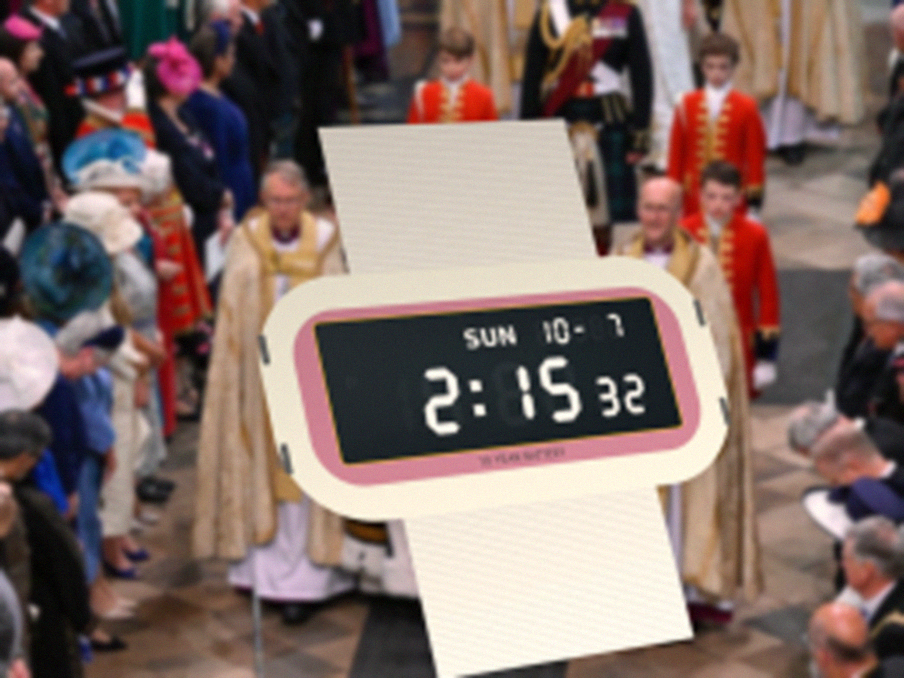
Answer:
2.15.32
